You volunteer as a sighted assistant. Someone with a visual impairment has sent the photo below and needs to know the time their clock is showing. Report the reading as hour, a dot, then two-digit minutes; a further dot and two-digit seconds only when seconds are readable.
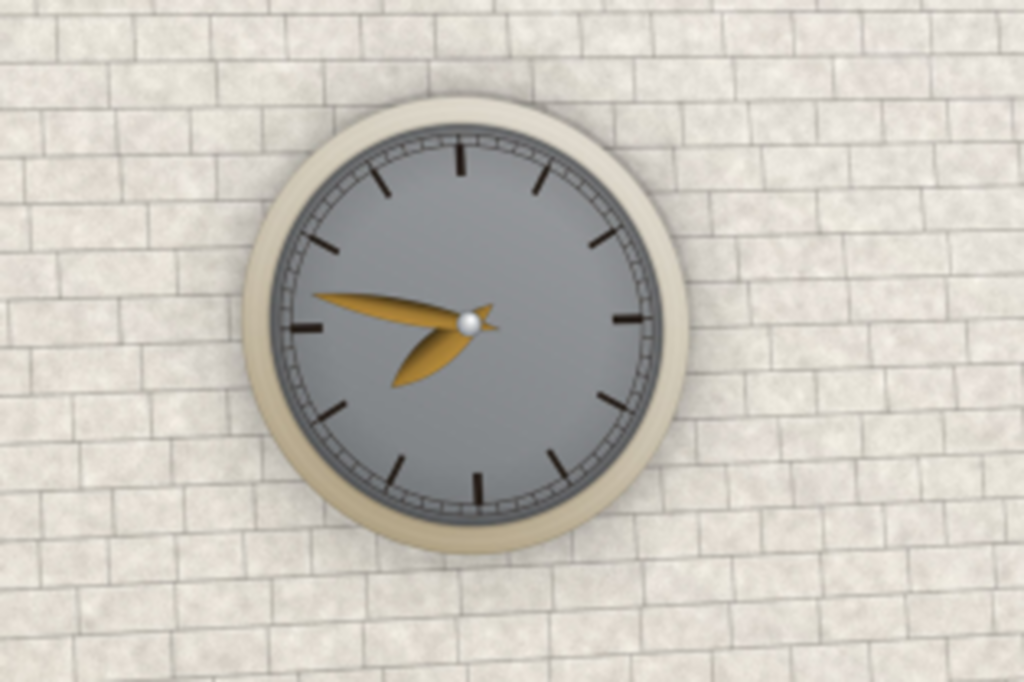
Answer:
7.47
